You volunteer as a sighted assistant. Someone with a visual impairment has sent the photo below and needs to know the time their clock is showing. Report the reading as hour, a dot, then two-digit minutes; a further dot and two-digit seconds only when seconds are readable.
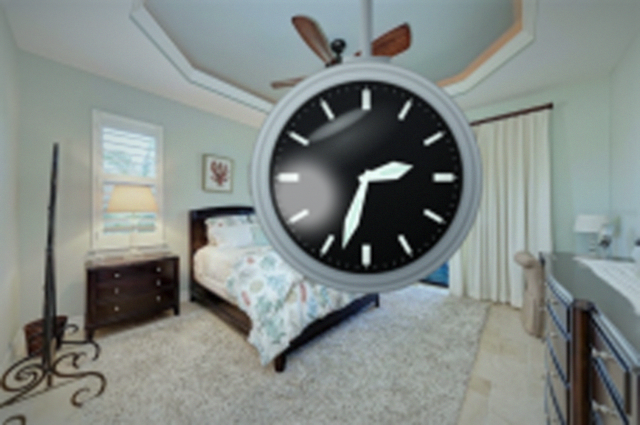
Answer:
2.33
